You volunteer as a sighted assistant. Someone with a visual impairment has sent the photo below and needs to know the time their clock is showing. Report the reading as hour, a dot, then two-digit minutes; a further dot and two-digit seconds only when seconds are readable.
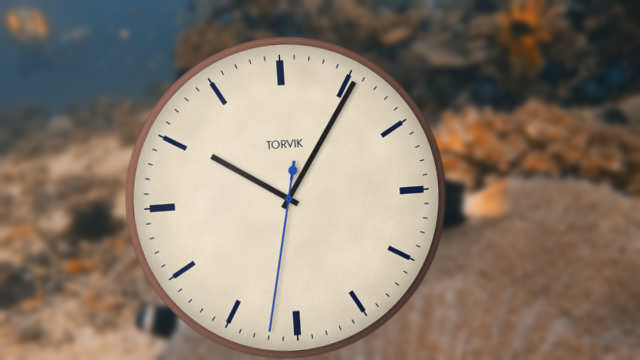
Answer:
10.05.32
